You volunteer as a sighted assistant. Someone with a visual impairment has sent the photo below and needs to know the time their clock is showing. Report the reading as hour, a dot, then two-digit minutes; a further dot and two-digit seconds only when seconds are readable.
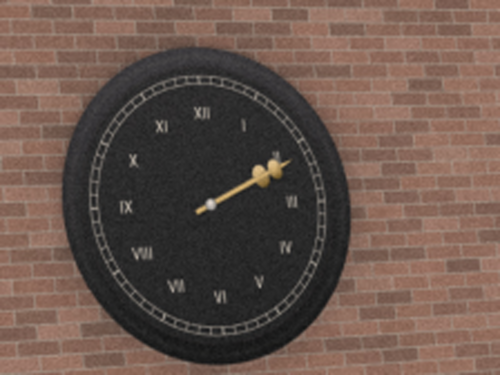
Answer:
2.11
